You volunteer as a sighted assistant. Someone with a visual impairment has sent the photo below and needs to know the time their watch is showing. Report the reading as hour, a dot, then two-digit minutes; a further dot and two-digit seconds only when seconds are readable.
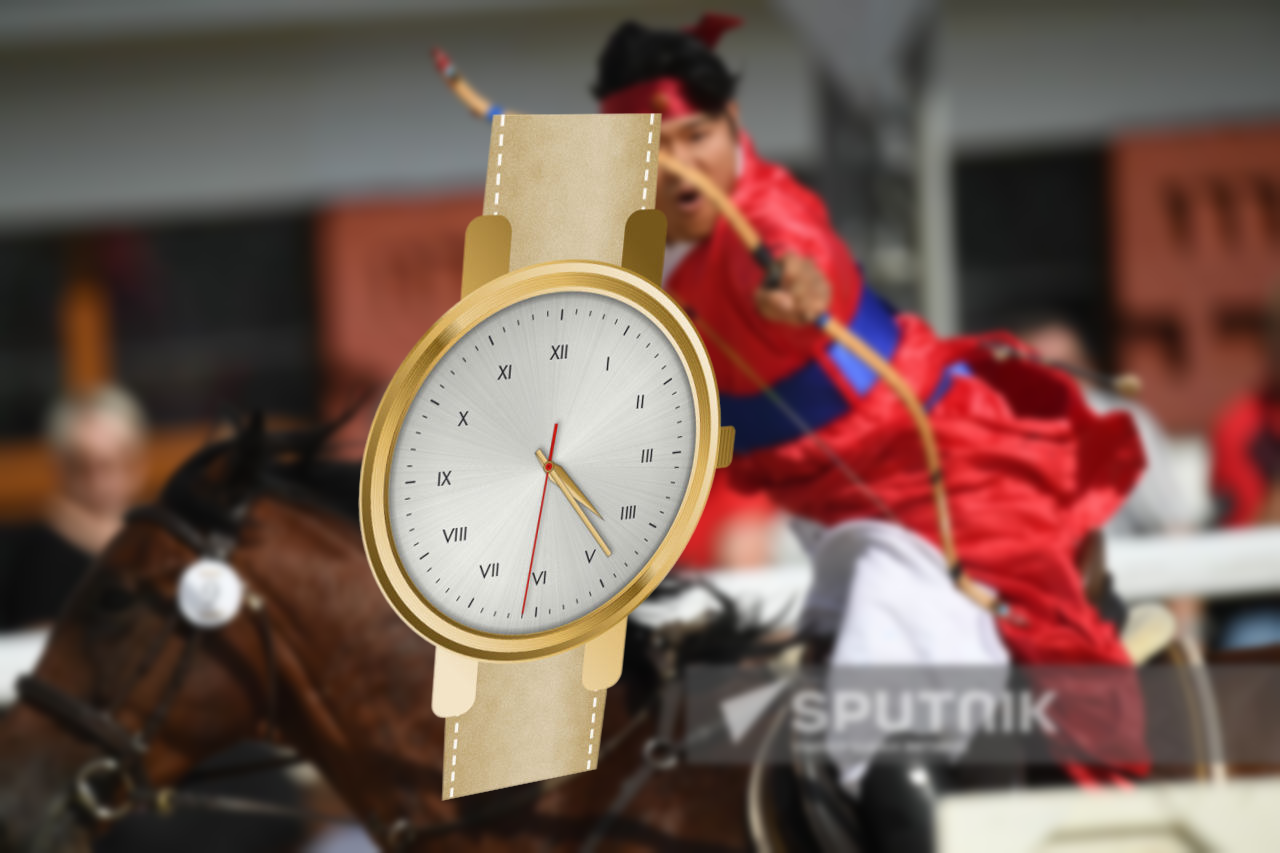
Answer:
4.23.31
